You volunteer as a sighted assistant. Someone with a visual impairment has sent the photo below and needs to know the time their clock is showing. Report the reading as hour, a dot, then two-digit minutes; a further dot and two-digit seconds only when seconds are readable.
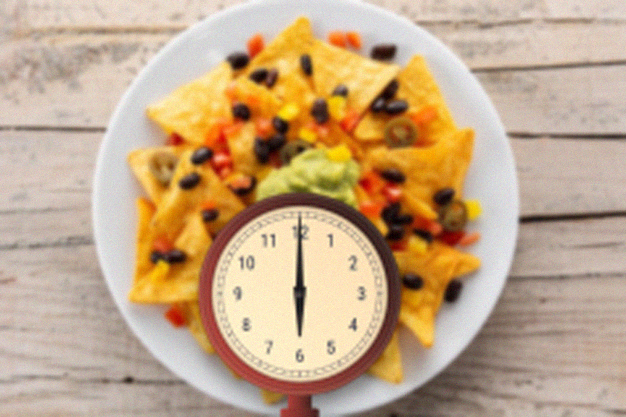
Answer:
6.00
